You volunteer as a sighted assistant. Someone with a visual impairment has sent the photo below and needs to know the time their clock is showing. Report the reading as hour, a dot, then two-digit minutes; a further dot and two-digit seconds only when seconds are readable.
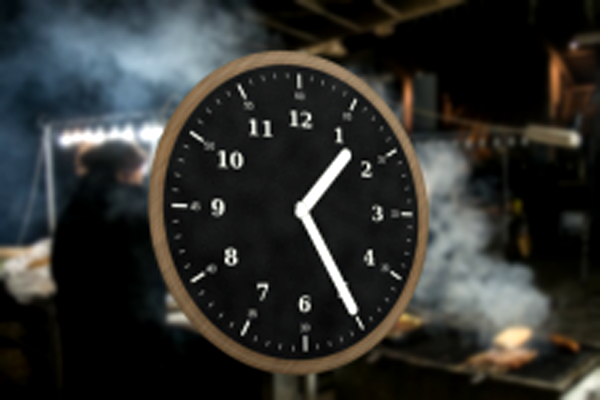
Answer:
1.25
